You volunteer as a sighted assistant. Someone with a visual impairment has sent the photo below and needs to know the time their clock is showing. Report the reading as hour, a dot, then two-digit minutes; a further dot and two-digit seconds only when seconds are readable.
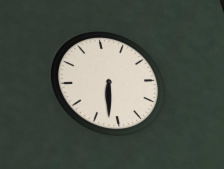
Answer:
6.32
